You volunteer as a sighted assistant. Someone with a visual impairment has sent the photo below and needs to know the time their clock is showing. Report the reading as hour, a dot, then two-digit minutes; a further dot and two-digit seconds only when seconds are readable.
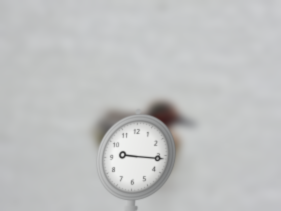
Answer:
9.16
